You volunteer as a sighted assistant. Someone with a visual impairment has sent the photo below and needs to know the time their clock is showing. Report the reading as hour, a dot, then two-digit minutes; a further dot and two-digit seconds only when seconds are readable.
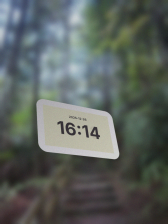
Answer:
16.14
